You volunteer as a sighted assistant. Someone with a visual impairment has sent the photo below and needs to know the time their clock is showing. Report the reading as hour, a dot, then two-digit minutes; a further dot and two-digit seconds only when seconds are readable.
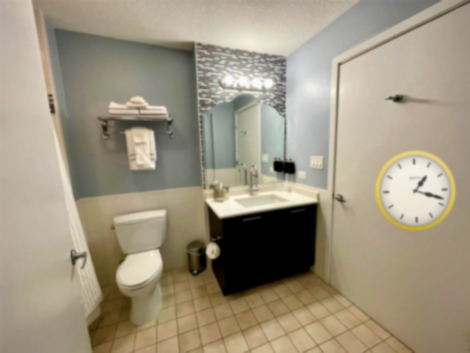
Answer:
1.18
